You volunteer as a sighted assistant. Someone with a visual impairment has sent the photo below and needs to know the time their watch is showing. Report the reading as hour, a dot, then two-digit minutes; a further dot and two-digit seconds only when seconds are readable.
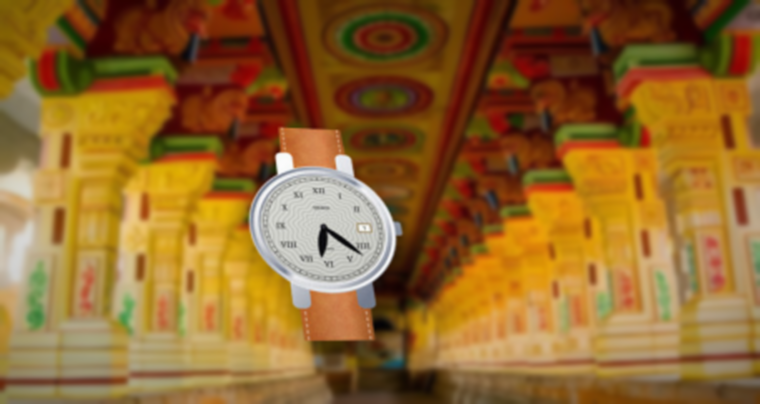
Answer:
6.22
